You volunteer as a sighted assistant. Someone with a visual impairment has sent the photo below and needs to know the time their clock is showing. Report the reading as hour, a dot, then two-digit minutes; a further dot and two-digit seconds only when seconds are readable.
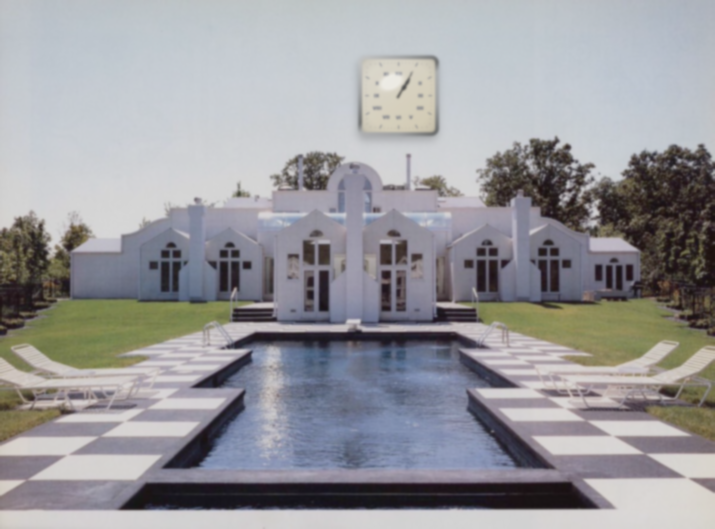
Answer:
1.05
